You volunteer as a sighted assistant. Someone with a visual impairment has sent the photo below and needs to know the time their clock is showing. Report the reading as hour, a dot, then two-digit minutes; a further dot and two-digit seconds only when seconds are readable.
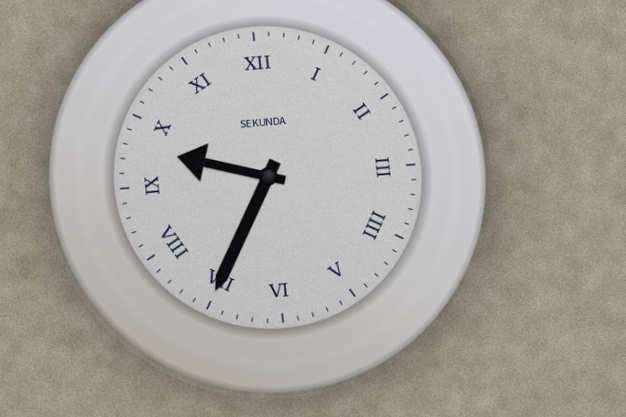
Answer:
9.35
